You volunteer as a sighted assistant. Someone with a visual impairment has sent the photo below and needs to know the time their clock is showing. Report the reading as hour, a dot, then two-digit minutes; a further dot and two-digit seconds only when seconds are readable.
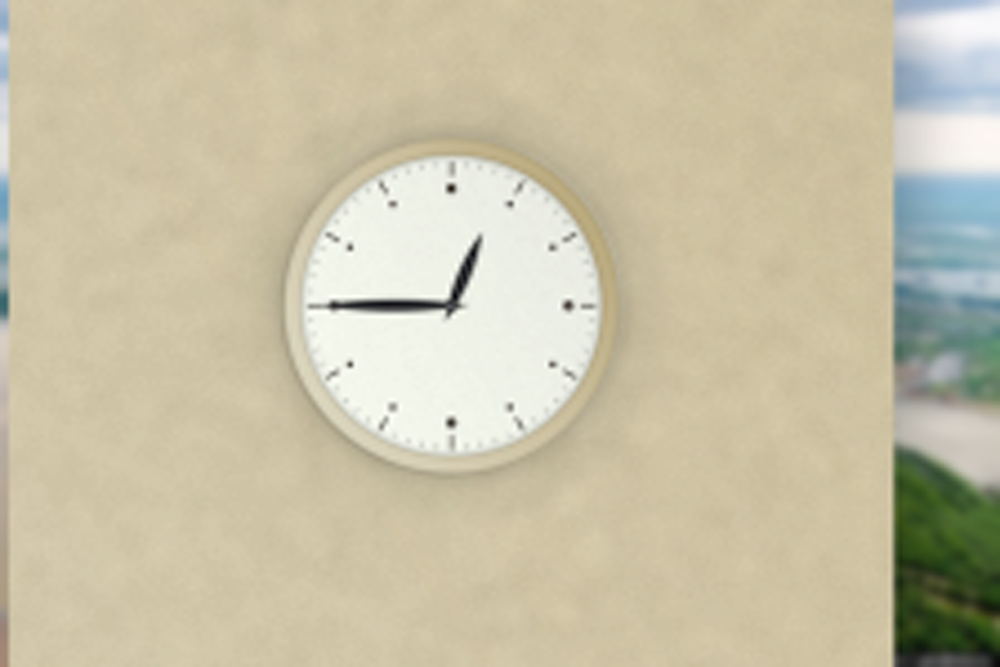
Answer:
12.45
